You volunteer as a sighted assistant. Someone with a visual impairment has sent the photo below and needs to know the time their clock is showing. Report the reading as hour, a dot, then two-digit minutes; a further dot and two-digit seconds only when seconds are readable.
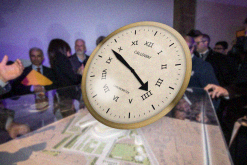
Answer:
3.48
